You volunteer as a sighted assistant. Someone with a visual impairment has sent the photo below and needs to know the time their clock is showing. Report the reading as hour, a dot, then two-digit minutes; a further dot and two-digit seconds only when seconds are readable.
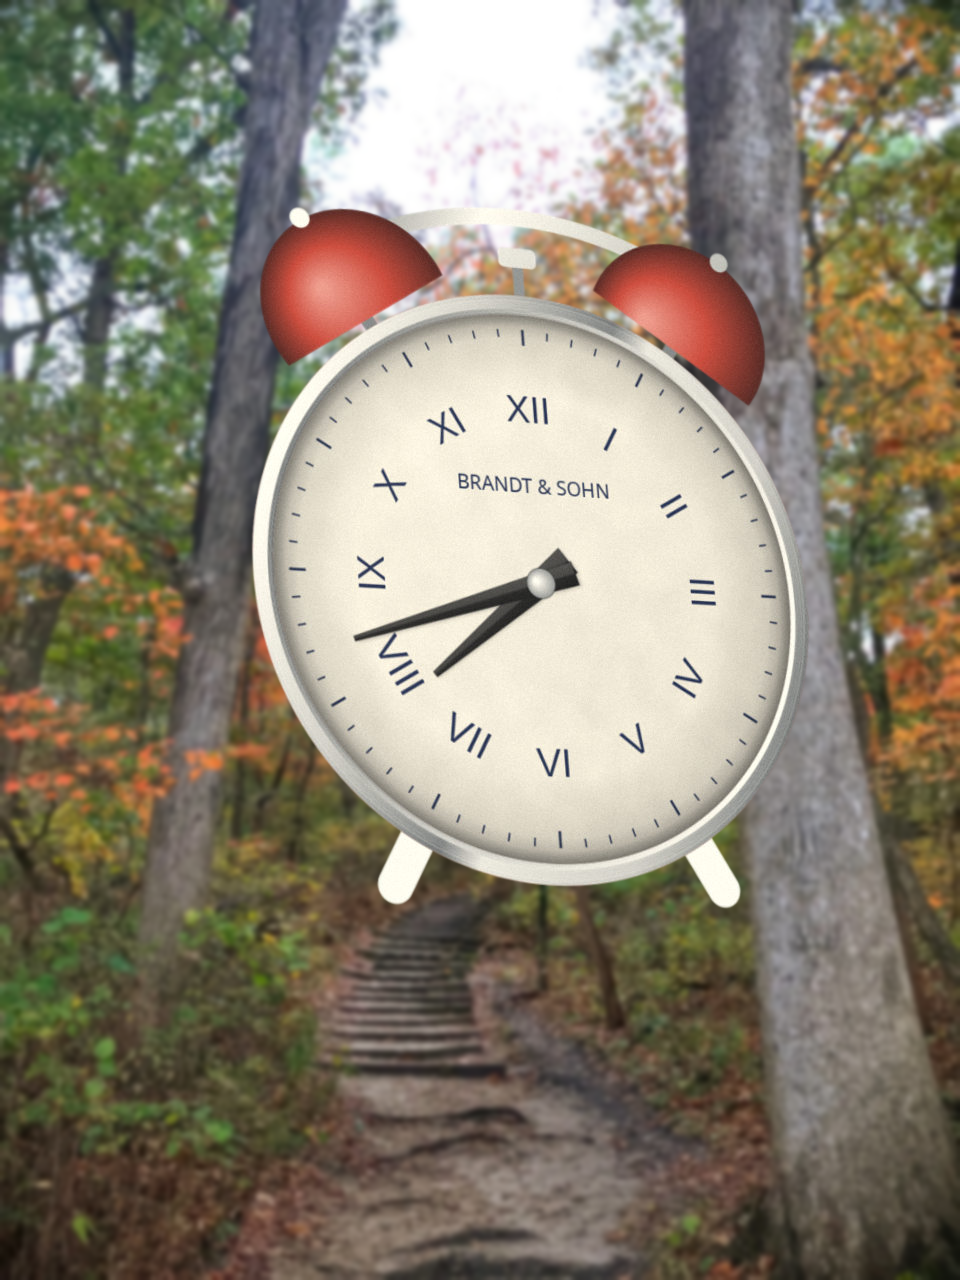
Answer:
7.42
